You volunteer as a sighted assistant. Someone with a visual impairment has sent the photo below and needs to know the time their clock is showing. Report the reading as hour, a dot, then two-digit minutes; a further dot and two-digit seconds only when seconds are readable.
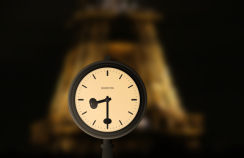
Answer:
8.30
